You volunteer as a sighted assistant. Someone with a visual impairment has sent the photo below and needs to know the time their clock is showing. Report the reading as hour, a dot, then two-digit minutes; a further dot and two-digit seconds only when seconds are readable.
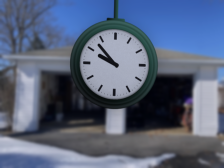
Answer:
9.53
